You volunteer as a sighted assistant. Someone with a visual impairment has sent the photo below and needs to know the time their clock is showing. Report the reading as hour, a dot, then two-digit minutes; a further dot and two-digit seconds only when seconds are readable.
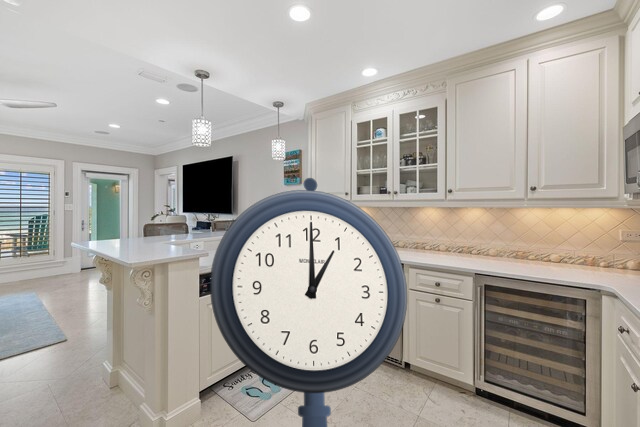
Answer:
1.00
